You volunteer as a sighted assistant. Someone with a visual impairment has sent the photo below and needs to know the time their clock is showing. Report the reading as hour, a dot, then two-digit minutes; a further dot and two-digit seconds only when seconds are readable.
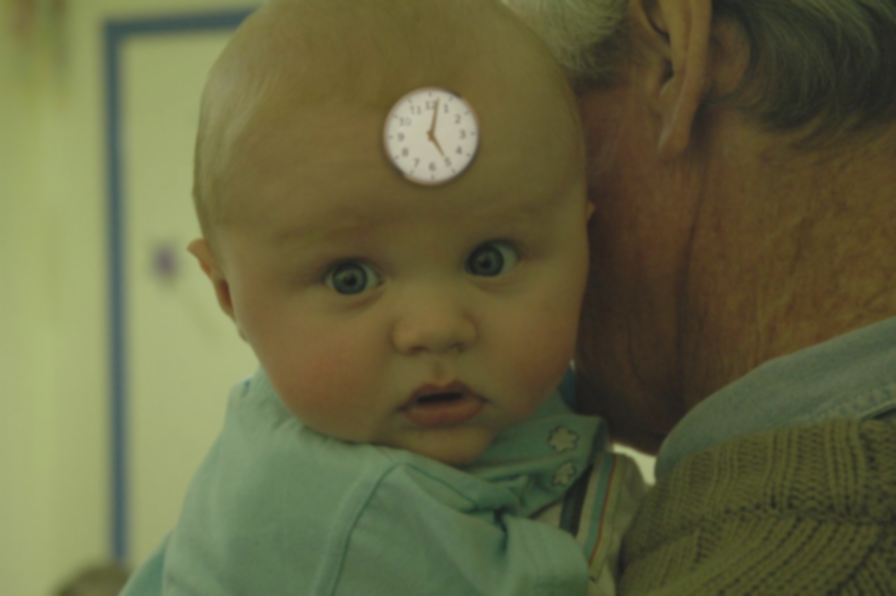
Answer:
5.02
